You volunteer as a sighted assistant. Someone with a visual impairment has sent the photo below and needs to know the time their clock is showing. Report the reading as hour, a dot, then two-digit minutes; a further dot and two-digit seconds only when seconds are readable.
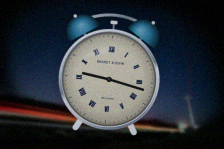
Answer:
9.17
